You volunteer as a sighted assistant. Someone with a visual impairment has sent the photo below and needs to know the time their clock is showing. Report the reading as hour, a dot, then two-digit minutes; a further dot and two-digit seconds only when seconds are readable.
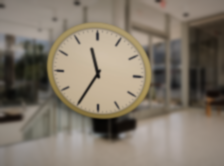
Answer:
11.35
